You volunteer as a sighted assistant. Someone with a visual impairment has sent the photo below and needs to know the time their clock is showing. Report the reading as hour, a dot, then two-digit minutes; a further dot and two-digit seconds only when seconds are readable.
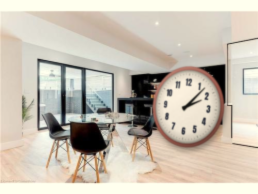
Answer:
2.07
